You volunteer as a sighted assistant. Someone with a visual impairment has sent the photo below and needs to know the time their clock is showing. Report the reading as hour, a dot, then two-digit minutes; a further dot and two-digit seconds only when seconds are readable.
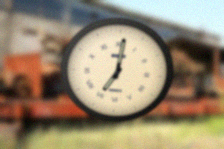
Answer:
7.01
